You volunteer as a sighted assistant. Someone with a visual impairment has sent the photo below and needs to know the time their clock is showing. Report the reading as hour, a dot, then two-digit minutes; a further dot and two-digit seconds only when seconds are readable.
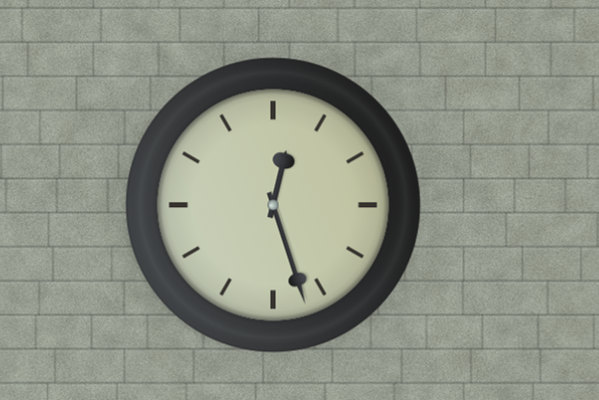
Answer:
12.27
